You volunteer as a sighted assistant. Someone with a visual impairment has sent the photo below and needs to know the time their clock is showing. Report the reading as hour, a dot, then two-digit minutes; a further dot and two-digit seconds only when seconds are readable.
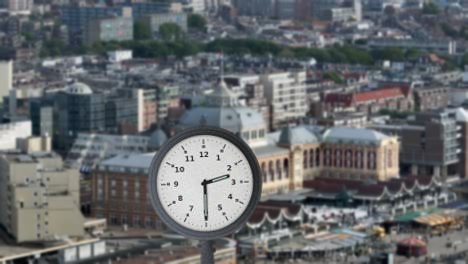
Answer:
2.30
